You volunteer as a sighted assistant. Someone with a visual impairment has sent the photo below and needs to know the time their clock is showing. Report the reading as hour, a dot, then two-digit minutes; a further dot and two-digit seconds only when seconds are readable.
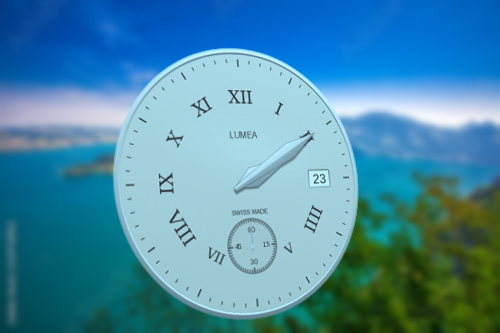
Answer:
2.10
